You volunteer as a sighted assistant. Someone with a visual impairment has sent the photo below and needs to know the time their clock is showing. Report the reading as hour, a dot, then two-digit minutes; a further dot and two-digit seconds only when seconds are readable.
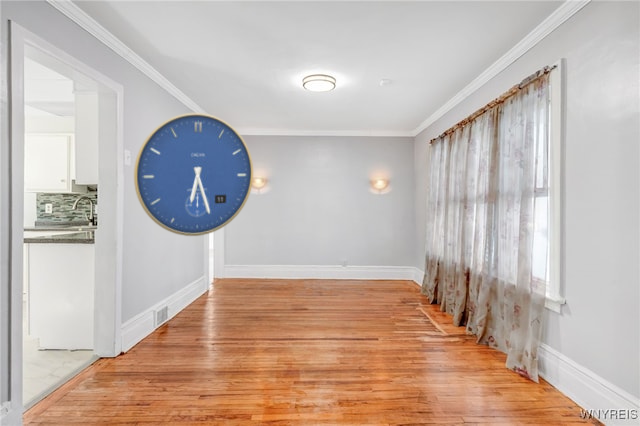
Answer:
6.27
